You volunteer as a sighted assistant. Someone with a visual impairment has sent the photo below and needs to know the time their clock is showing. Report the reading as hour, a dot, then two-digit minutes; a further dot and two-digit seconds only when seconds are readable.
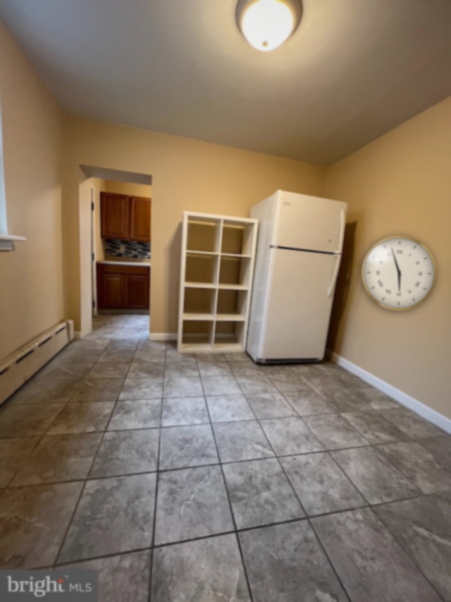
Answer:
5.57
